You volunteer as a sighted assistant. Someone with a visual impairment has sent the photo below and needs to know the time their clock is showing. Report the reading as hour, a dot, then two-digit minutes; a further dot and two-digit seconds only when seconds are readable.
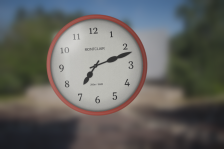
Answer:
7.12
